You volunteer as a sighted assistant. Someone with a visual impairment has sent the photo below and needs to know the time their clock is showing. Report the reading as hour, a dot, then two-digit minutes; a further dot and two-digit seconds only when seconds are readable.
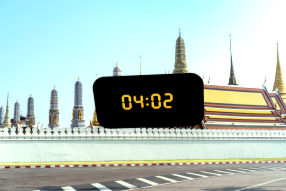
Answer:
4.02
